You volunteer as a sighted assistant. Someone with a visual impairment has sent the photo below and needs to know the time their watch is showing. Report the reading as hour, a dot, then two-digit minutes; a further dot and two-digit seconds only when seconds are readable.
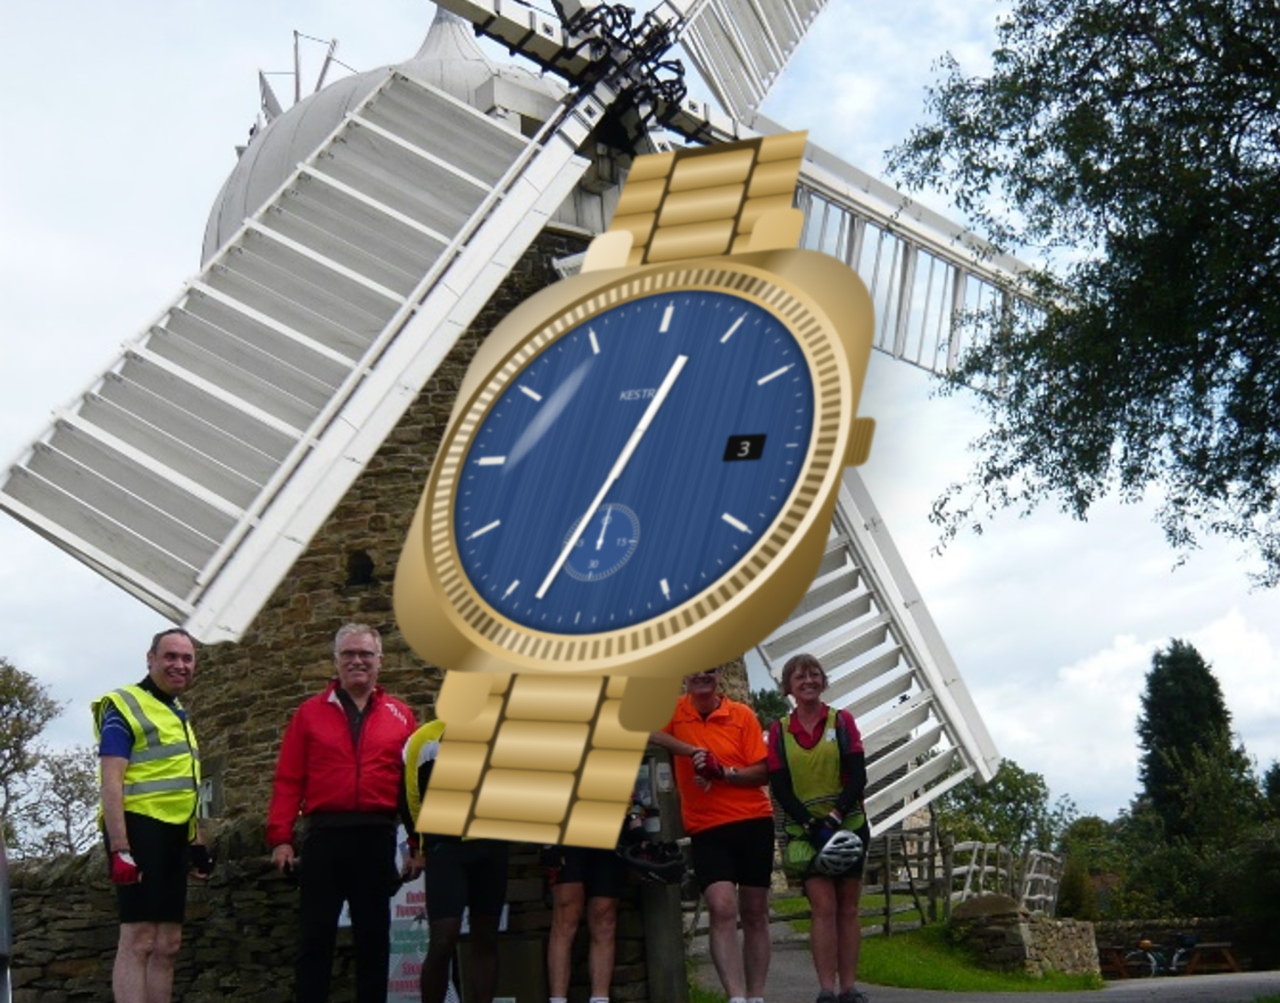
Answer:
12.33
